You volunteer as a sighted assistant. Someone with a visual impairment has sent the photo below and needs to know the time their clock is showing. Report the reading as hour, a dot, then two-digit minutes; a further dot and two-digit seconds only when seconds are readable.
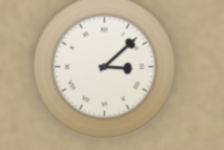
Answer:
3.08
